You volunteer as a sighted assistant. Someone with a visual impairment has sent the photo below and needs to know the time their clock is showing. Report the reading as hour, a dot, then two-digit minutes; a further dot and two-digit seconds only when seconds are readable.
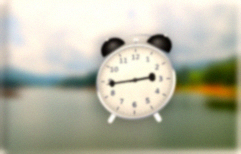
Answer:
2.44
